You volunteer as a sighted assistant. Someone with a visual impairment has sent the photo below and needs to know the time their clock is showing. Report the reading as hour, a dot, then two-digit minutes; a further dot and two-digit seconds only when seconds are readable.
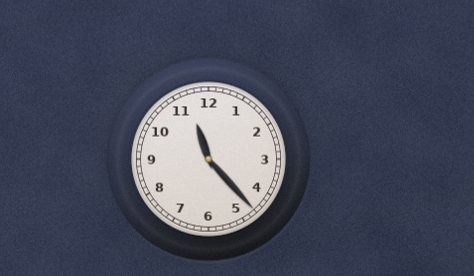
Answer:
11.23
